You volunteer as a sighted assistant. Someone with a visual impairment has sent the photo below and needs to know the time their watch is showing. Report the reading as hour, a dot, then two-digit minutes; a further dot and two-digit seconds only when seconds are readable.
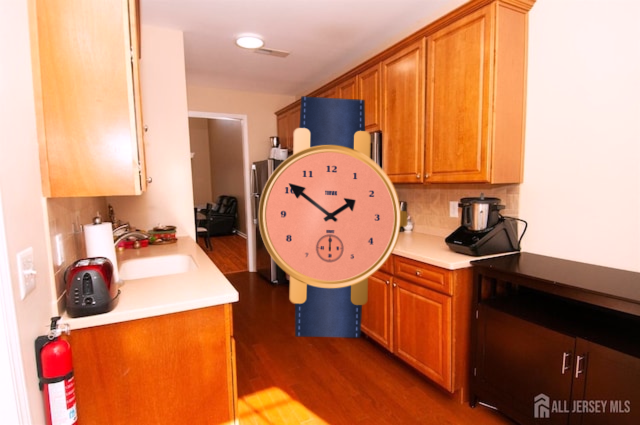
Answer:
1.51
